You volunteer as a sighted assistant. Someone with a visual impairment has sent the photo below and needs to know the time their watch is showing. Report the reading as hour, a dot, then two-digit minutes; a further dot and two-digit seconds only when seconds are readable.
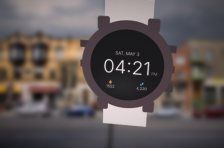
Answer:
4.21
